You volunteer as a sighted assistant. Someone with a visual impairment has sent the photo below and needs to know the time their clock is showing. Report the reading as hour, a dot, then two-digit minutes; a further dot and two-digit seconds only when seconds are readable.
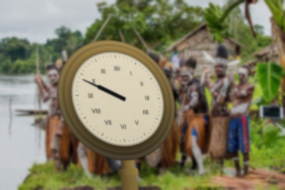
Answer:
9.49
